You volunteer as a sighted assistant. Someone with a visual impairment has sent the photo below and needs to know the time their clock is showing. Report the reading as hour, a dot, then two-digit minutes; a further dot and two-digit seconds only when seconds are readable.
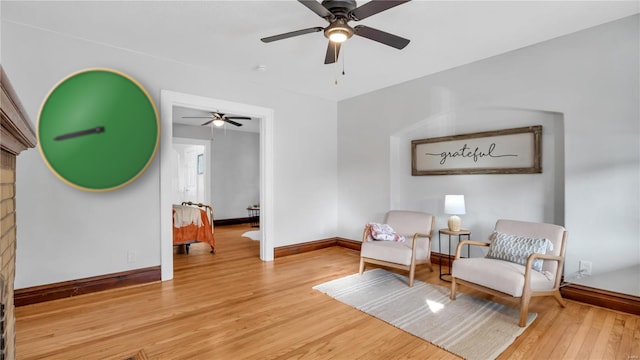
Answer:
8.43
